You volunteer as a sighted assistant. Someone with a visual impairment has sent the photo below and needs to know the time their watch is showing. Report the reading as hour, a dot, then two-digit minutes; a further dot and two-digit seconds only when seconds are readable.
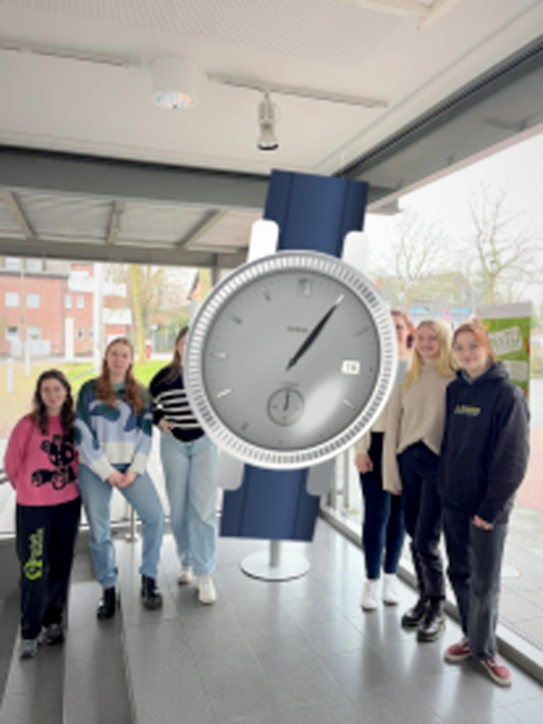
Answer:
1.05
